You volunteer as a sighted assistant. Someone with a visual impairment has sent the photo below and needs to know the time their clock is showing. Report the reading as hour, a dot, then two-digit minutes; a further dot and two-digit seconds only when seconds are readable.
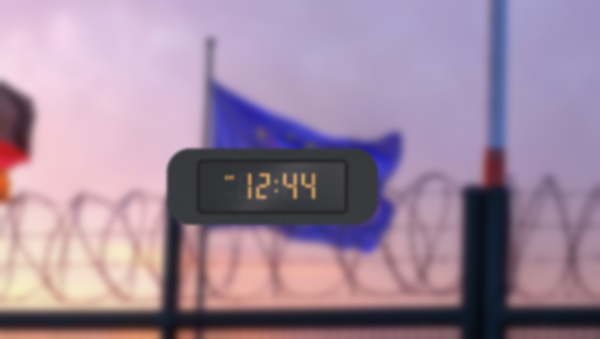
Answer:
12.44
